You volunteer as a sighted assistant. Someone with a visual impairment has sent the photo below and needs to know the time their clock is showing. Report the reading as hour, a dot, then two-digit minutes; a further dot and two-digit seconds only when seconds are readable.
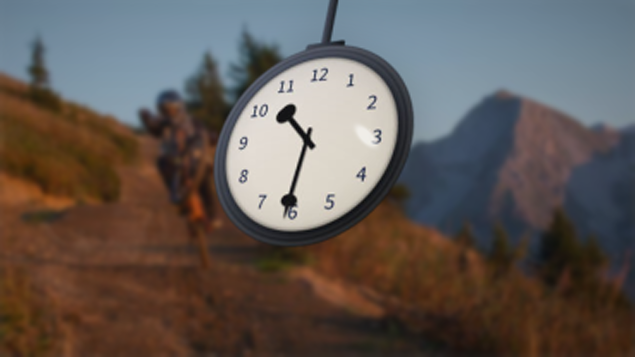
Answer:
10.31
